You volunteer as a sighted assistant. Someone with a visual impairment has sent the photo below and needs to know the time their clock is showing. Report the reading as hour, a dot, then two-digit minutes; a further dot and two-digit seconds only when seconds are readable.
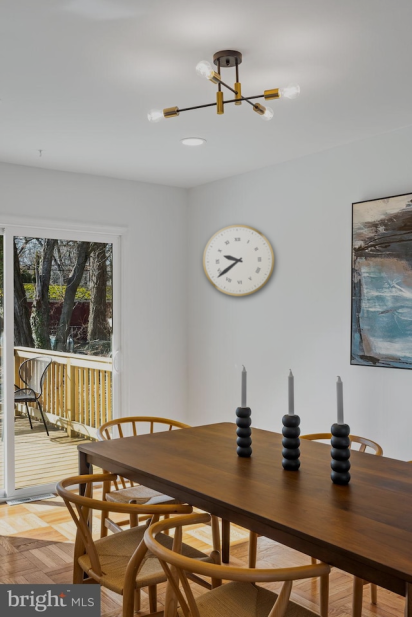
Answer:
9.39
